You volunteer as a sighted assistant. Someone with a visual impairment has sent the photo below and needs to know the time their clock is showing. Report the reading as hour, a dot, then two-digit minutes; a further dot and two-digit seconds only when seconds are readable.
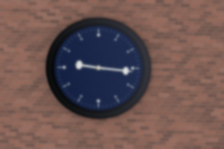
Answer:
9.16
